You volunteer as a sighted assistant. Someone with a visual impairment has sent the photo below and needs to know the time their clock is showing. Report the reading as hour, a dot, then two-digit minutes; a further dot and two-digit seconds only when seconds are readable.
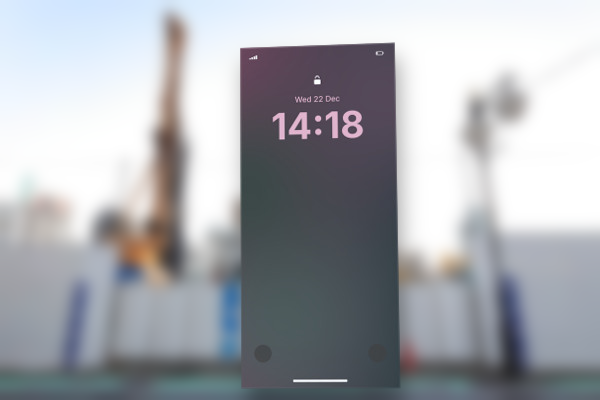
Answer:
14.18
